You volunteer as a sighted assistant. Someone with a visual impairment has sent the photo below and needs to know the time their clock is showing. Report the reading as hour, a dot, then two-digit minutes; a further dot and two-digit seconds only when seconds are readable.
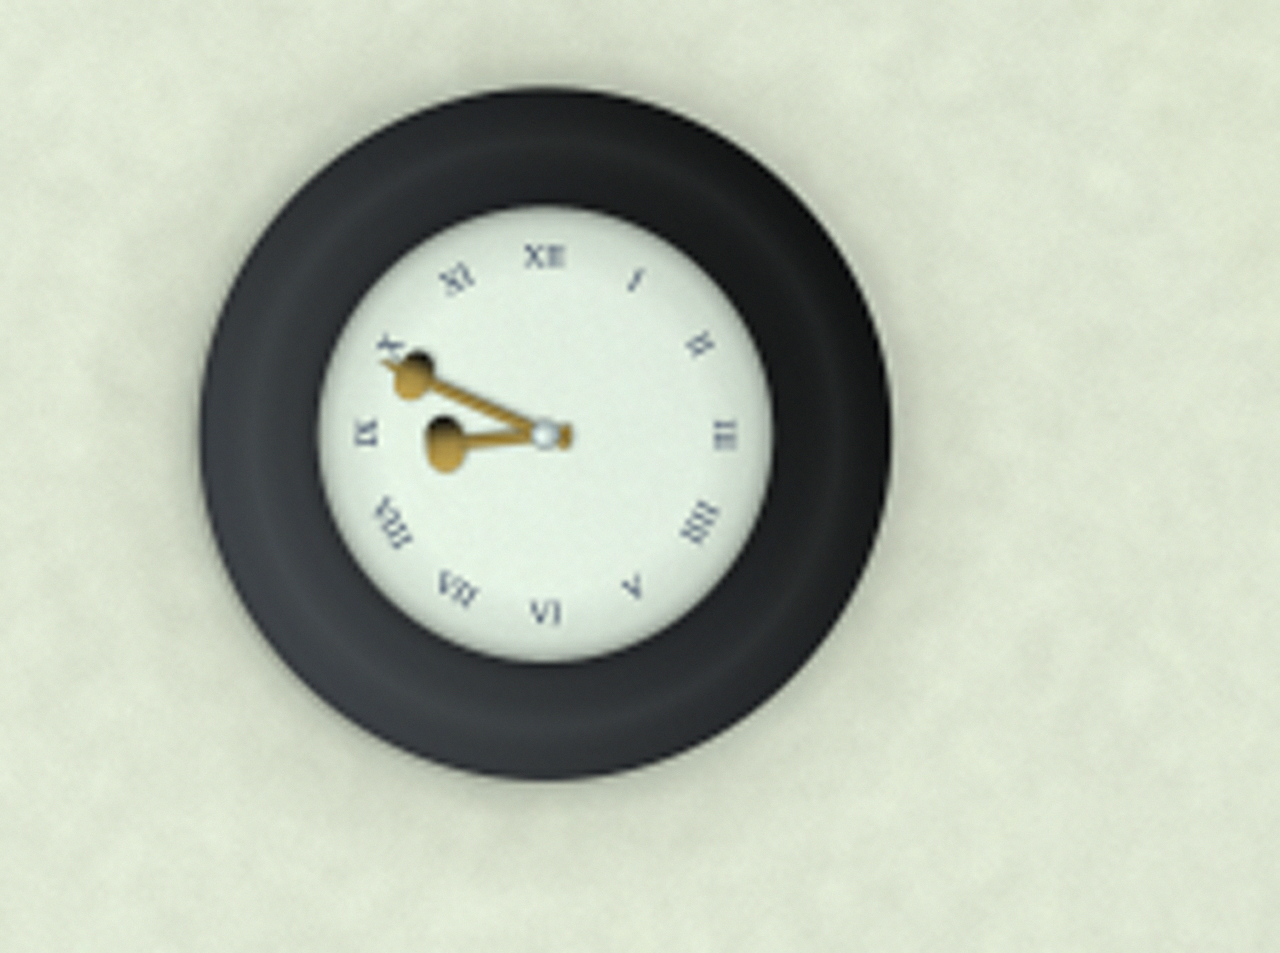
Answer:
8.49
